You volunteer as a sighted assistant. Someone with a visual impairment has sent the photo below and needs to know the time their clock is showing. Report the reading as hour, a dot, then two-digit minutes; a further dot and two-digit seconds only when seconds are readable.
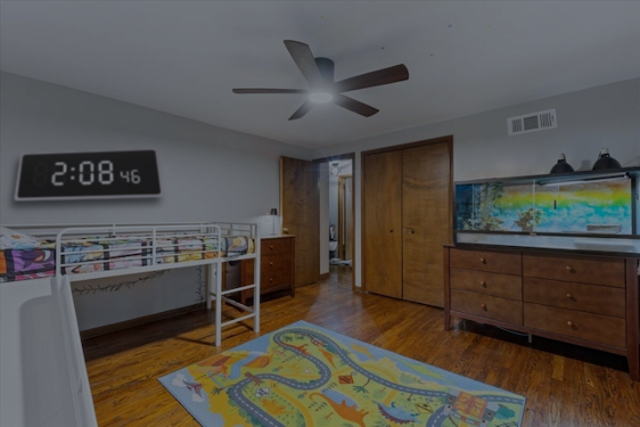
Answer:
2.08.46
